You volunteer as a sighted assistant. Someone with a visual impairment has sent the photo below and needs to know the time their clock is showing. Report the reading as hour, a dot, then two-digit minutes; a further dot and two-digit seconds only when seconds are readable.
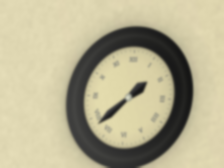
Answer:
1.38
